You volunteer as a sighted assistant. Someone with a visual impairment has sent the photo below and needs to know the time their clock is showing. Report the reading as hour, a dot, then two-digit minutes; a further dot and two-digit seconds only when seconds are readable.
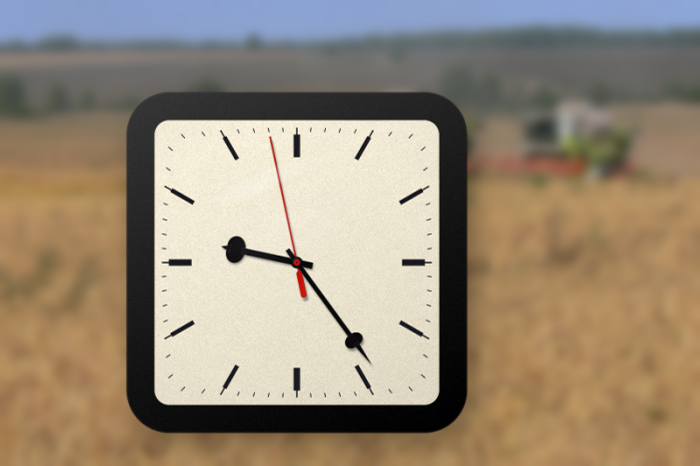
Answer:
9.23.58
